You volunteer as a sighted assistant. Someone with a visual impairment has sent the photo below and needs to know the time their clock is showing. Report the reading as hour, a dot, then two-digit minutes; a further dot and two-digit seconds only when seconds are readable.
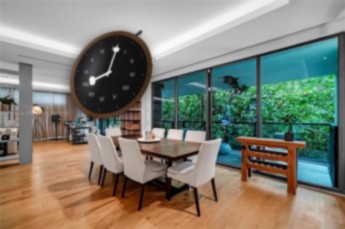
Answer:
8.01
